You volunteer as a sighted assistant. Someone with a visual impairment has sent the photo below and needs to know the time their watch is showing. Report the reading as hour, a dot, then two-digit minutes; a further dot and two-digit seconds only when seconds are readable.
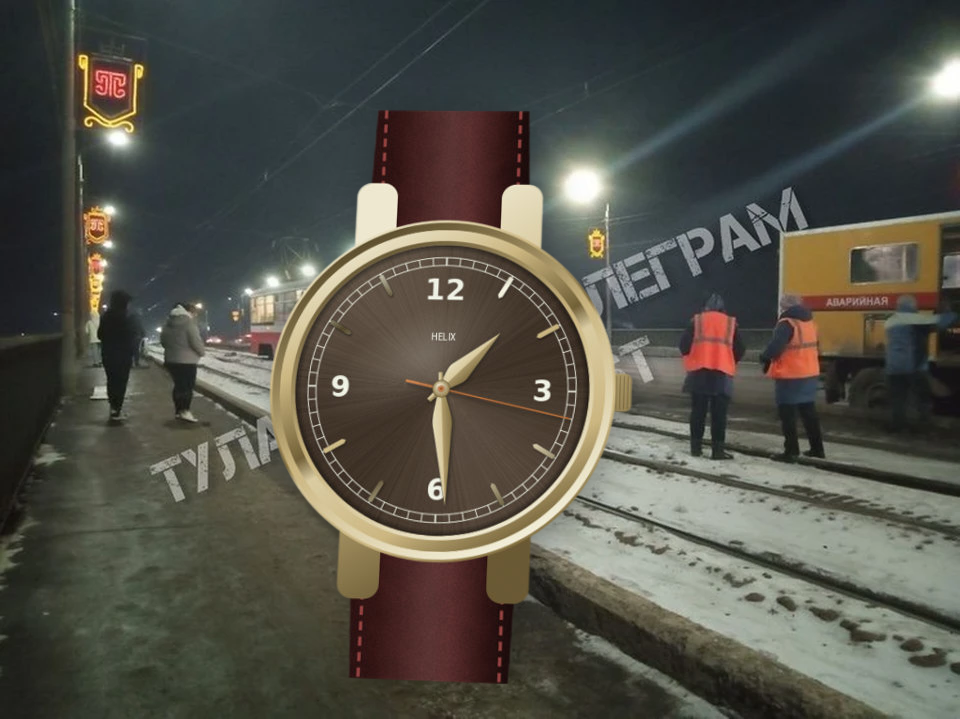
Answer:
1.29.17
